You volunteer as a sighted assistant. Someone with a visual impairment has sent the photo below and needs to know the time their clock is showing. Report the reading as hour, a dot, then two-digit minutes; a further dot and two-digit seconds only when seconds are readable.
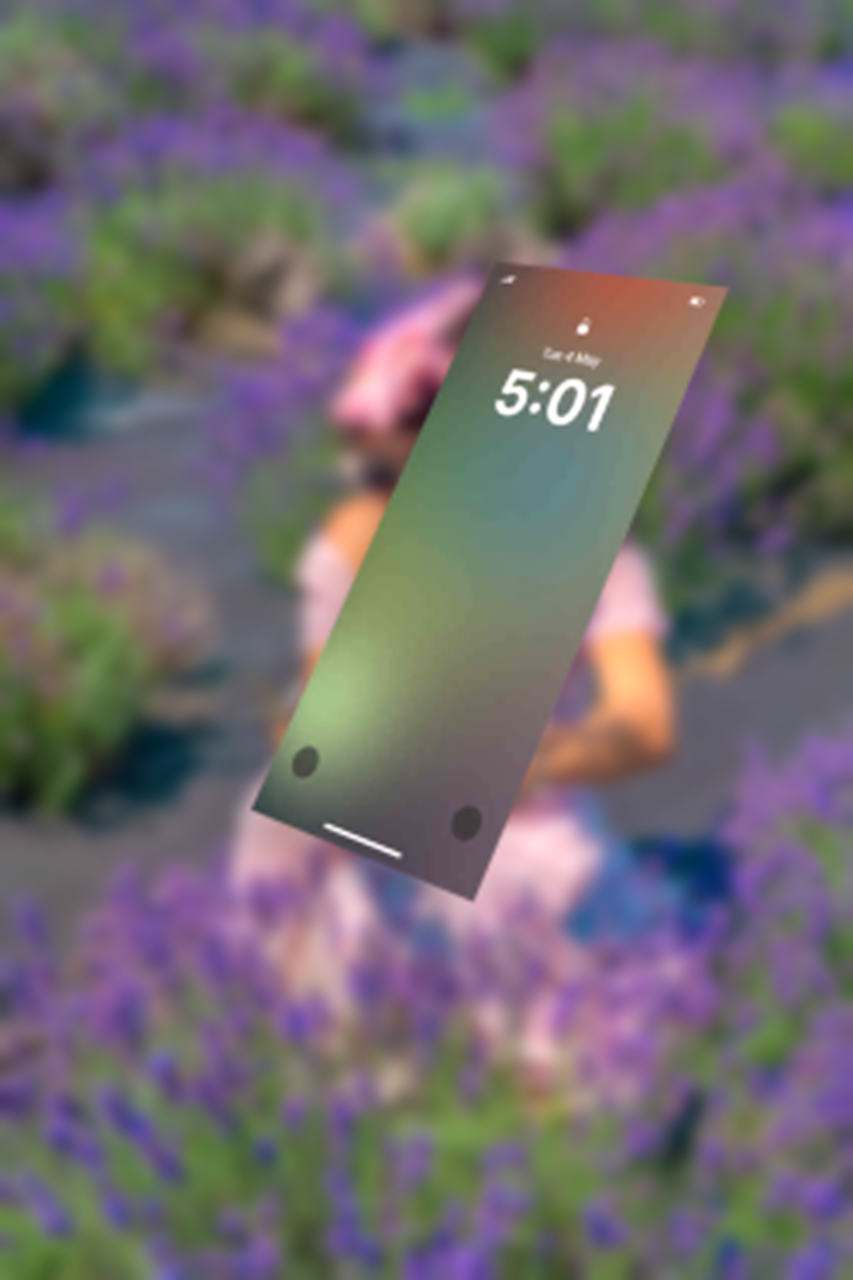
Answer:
5.01
